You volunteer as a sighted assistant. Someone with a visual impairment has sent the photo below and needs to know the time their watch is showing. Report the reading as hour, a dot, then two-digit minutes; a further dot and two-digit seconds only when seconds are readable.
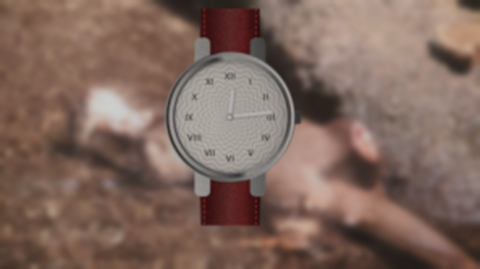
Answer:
12.14
